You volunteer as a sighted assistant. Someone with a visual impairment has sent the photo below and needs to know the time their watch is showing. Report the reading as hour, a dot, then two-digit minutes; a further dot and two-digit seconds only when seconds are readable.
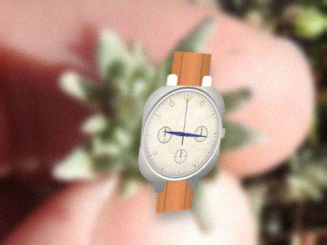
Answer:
9.16
